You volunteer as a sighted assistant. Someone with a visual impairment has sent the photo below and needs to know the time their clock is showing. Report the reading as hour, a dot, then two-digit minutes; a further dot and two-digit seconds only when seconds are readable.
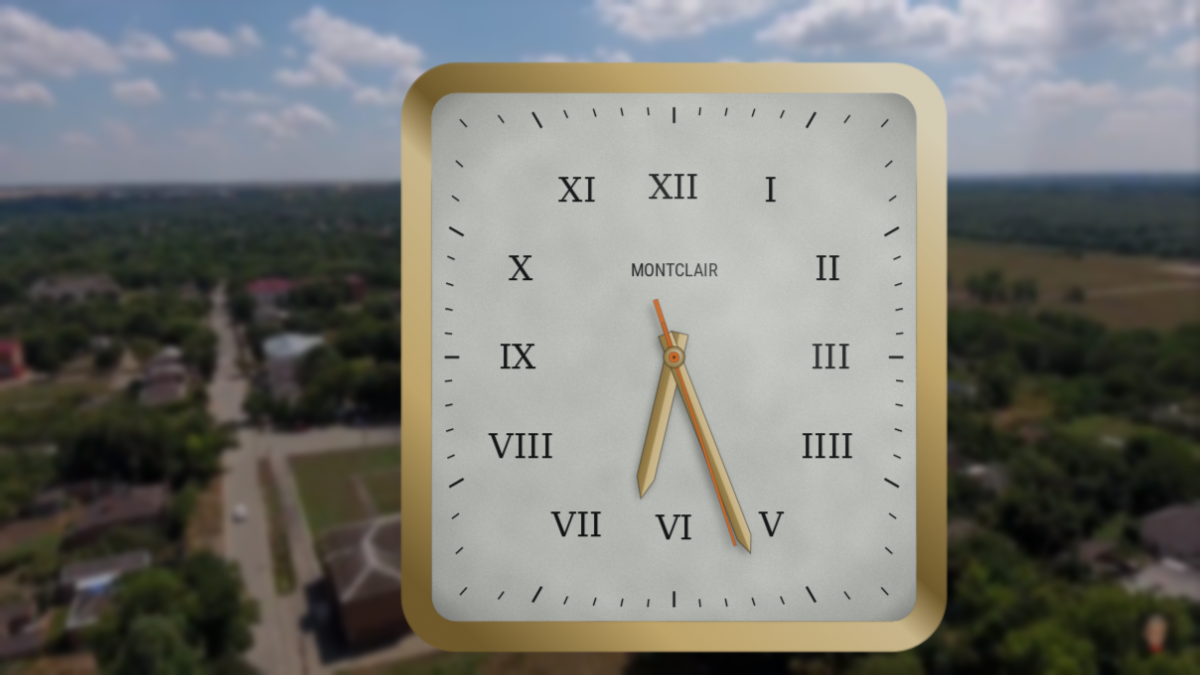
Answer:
6.26.27
